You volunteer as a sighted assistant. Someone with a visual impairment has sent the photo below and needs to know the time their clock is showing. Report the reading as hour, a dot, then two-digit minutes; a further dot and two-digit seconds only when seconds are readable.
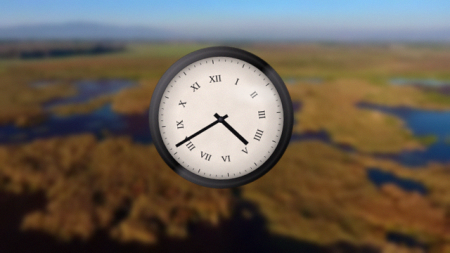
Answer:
4.41
